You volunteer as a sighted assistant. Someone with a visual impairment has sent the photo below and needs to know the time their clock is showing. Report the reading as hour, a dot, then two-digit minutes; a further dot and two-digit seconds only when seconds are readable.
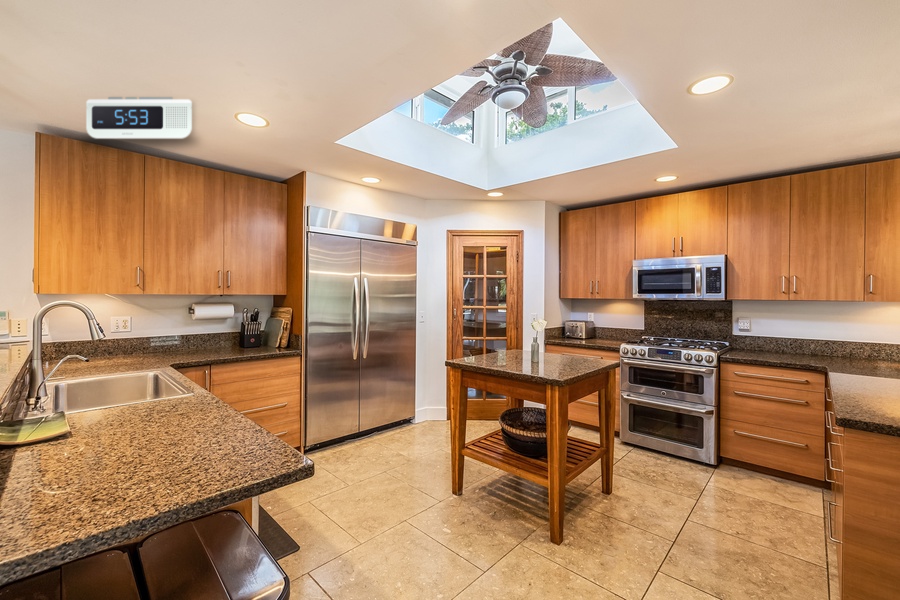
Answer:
5.53
